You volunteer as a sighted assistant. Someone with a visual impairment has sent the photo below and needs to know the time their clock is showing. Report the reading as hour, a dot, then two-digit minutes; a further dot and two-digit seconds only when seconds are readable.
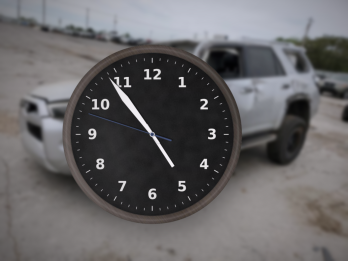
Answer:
4.53.48
